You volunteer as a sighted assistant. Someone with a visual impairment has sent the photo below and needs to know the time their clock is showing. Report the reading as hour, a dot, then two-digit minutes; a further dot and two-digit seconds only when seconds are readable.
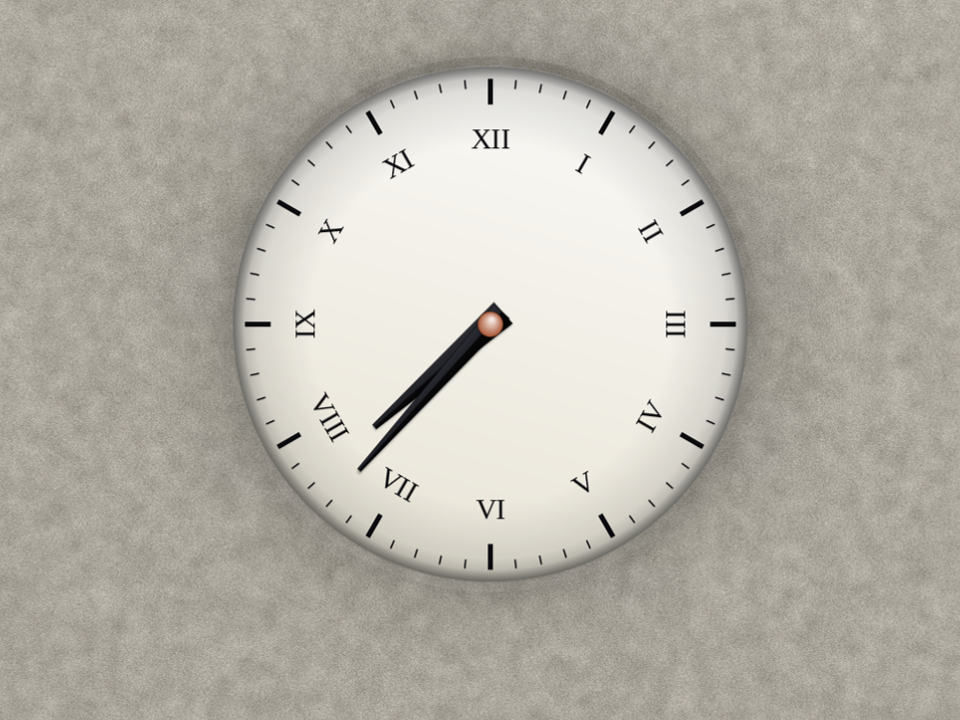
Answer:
7.37
